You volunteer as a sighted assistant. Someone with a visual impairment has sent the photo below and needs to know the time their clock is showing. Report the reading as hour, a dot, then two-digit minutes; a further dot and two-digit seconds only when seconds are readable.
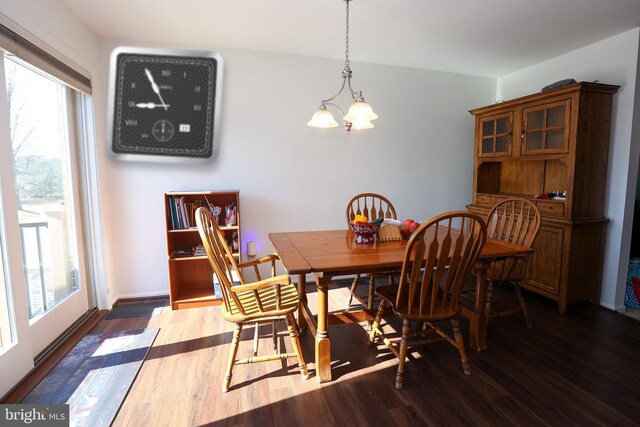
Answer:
8.55
